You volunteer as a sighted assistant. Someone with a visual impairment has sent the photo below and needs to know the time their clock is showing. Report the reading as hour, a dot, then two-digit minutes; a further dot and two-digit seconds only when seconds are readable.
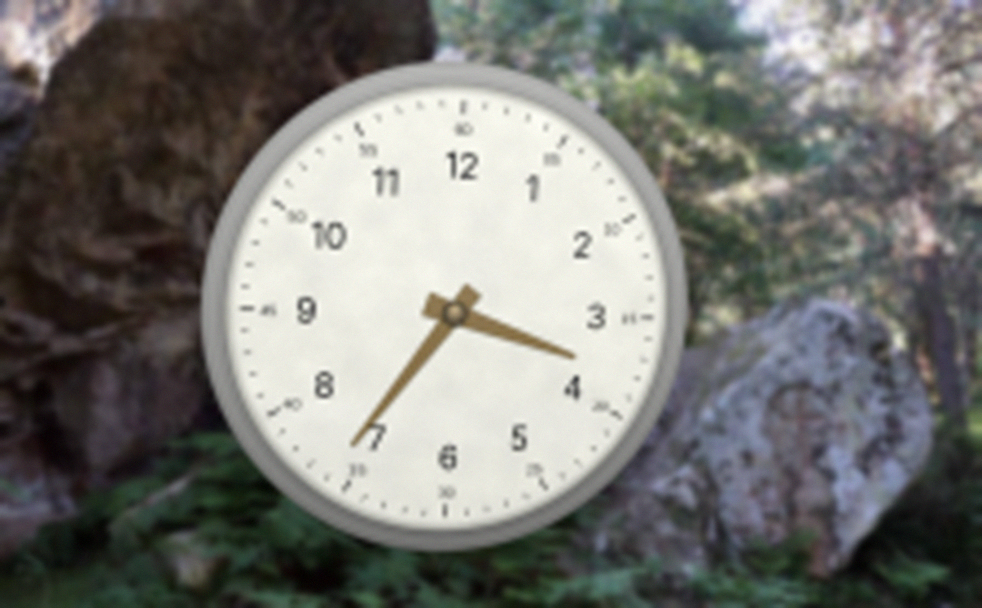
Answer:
3.36
